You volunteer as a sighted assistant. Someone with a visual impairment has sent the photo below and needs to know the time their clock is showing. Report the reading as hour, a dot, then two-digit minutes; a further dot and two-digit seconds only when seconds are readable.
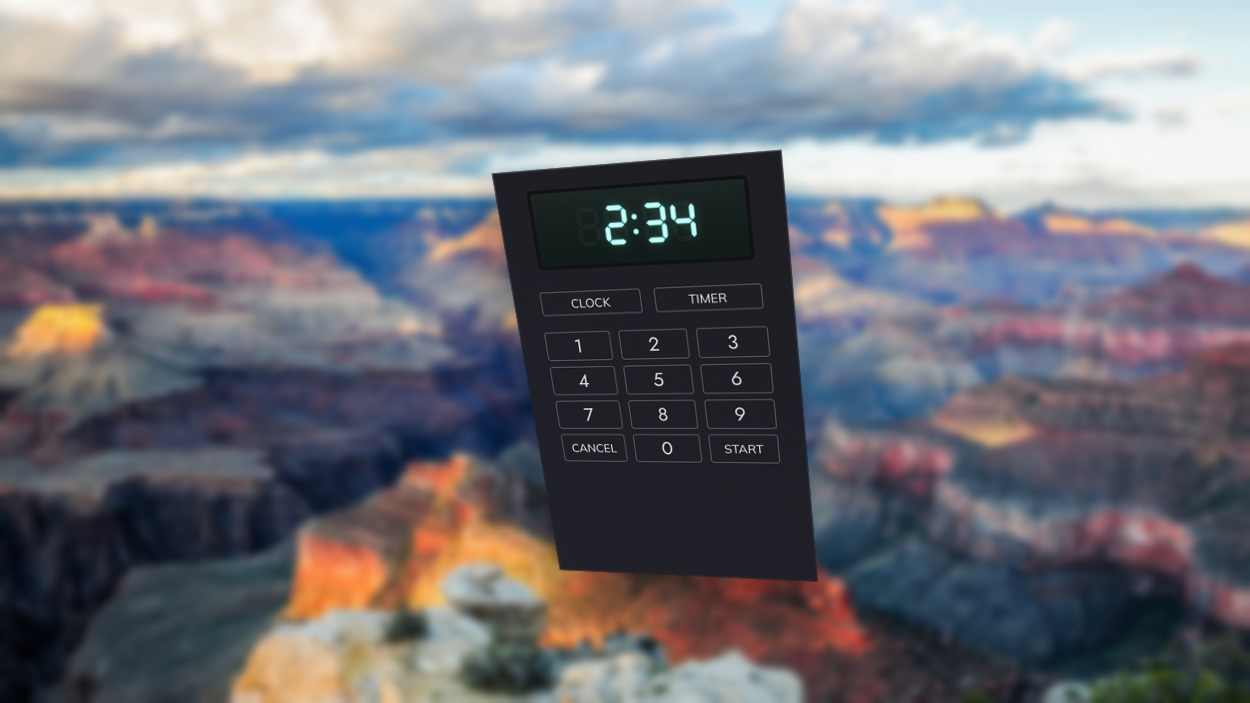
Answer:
2.34
